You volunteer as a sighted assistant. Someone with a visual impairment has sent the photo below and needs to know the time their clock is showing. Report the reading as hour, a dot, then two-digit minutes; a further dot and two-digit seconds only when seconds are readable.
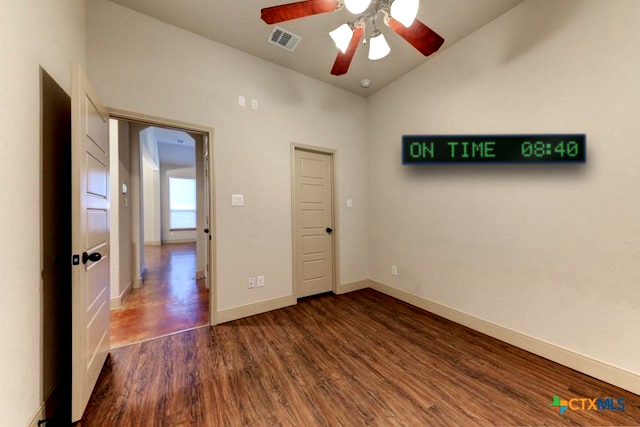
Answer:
8.40
